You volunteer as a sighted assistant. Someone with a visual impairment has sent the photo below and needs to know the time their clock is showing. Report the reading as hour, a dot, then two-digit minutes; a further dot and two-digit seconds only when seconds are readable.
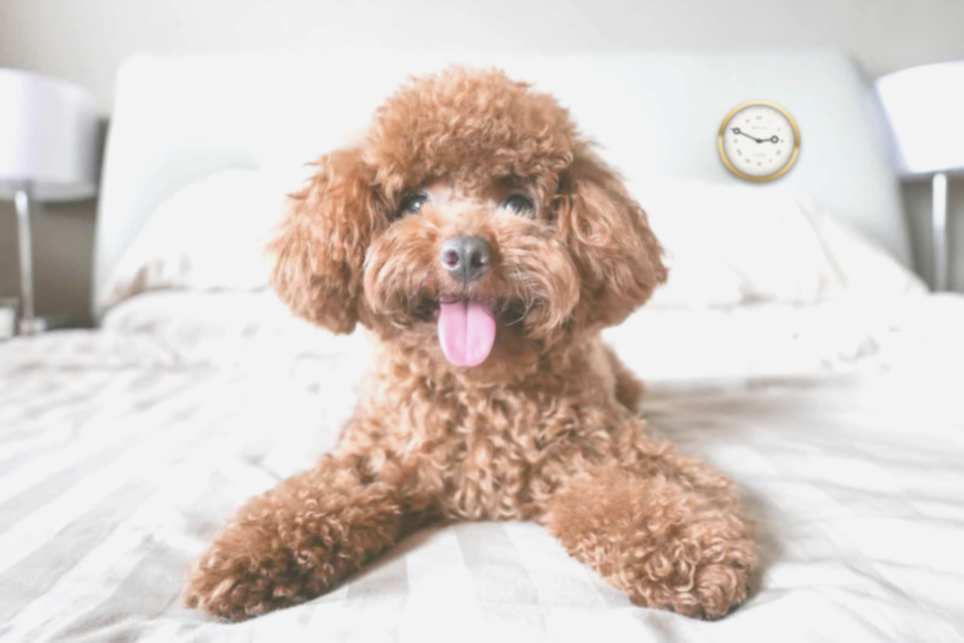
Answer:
2.49
